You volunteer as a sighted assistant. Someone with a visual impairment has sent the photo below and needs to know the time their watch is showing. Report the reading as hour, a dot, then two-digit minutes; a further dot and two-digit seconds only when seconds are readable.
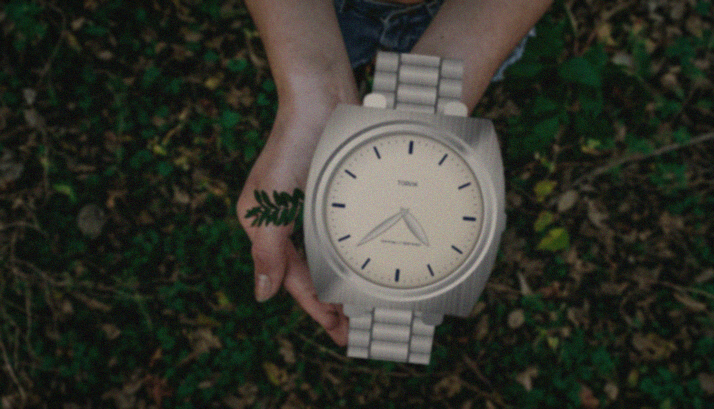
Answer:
4.38
